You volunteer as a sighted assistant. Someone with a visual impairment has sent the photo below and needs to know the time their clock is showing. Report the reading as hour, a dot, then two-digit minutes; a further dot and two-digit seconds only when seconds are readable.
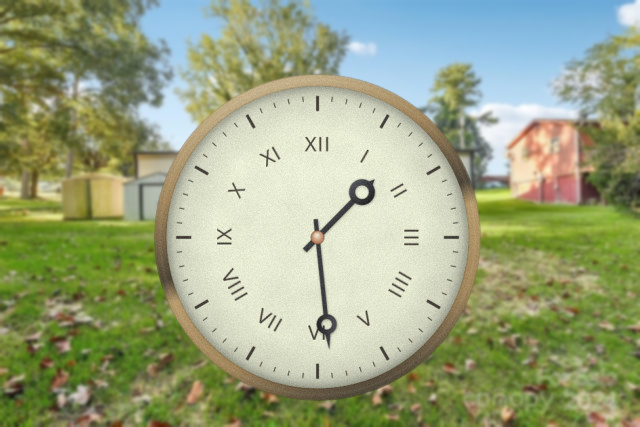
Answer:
1.29
